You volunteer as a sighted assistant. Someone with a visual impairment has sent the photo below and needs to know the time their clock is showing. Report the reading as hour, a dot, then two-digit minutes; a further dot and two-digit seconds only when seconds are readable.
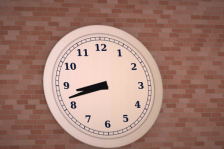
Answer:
8.42
